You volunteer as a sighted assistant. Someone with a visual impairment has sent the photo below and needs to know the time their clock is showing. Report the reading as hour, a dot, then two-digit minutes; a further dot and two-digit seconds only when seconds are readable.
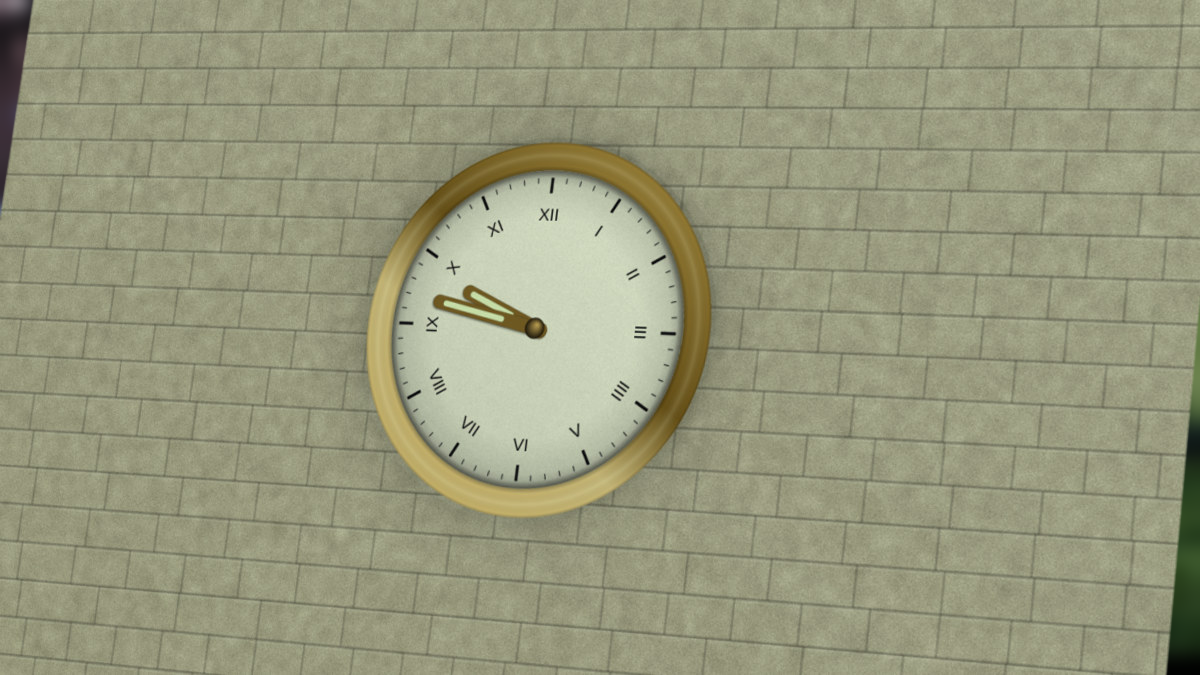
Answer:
9.47
